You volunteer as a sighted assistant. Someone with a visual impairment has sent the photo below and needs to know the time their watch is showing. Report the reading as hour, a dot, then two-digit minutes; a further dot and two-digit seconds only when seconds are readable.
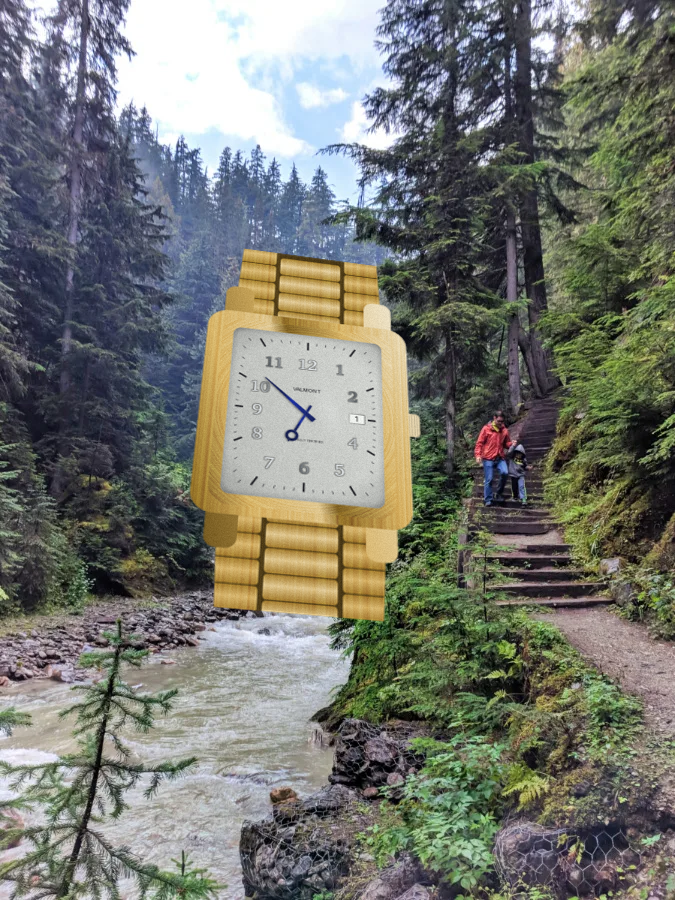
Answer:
6.52
